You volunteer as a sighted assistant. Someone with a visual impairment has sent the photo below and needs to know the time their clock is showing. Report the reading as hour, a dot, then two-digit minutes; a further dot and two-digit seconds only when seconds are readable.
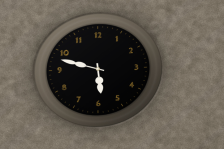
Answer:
5.48
